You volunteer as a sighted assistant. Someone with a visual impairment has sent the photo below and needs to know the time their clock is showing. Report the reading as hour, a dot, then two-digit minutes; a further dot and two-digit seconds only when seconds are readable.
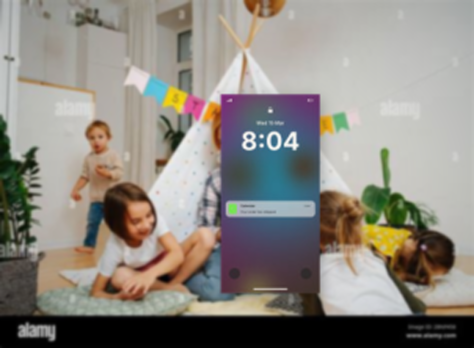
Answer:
8.04
